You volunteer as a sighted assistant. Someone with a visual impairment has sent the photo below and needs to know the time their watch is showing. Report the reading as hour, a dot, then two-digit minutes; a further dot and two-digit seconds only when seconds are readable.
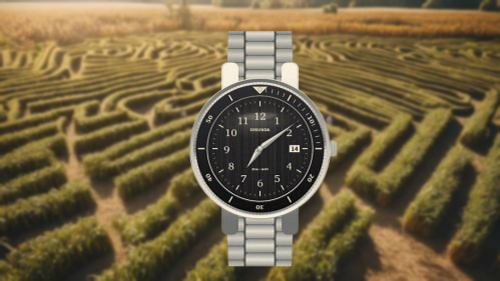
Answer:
7.09
